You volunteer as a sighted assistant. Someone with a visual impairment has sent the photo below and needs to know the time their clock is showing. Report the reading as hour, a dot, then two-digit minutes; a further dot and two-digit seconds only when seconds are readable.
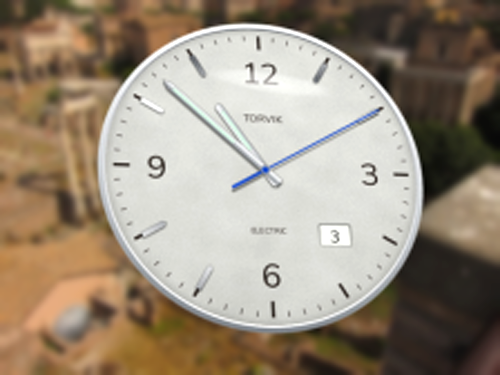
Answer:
10.52.10
